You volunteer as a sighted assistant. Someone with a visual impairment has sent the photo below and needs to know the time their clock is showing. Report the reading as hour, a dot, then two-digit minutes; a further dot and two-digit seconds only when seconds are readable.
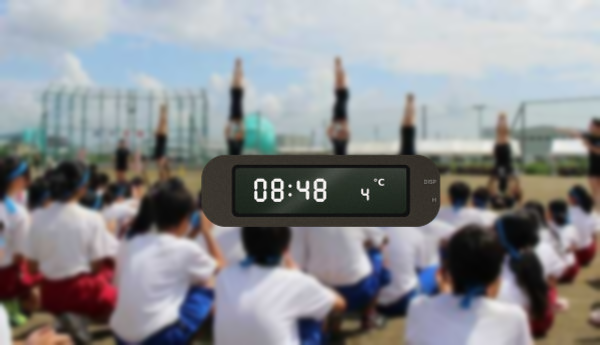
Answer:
8.48
